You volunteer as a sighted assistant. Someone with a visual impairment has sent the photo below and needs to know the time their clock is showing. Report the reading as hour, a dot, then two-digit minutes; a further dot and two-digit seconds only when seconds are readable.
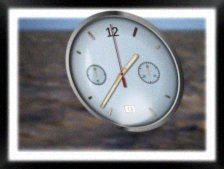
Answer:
1.37
